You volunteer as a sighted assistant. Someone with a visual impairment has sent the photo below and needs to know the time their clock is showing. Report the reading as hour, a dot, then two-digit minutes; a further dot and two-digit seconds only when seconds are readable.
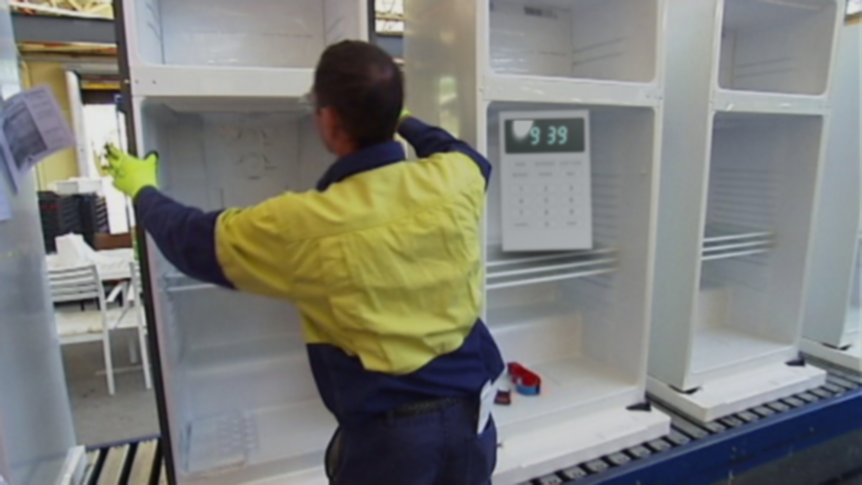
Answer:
9.39
